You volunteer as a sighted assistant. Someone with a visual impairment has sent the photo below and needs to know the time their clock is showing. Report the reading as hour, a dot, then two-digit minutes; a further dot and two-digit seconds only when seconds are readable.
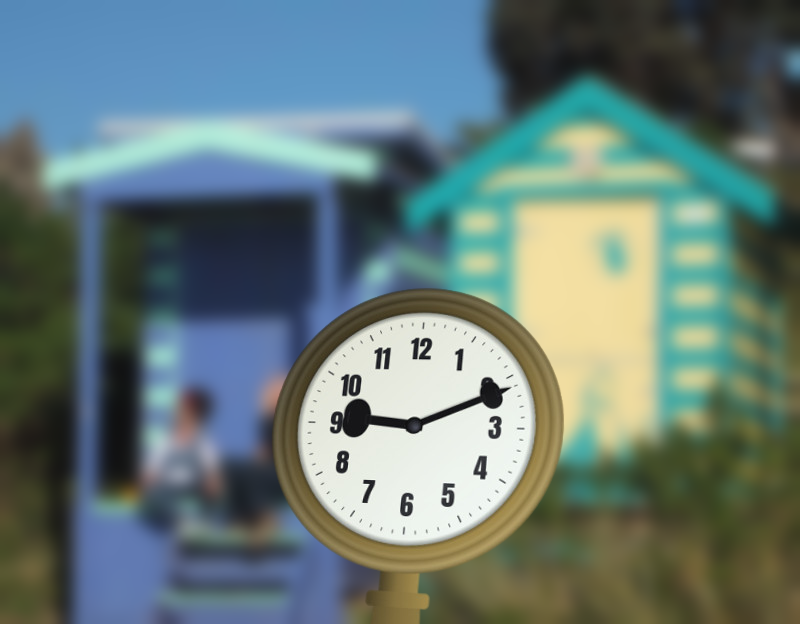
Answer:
9.11
